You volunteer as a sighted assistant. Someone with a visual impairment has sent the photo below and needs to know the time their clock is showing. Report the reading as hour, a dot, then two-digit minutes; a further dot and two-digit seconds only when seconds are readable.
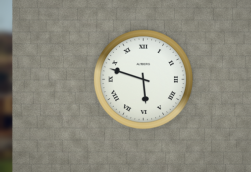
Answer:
5.48
